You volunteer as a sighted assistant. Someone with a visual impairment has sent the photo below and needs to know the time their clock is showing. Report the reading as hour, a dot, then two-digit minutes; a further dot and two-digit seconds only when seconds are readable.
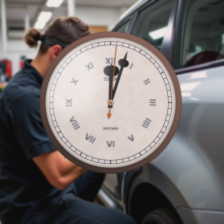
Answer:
12.03.01
